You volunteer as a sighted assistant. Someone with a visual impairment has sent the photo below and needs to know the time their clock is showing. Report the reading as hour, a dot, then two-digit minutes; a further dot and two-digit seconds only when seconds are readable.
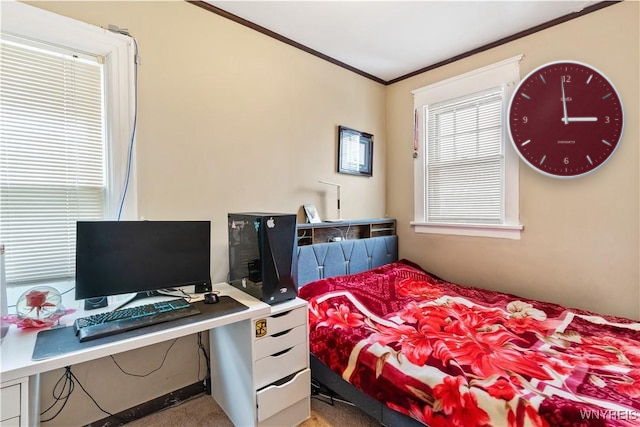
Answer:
2.59
